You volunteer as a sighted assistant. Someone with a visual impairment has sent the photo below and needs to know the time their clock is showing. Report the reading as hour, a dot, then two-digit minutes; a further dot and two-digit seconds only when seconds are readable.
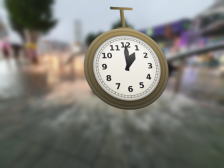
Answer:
1.00
